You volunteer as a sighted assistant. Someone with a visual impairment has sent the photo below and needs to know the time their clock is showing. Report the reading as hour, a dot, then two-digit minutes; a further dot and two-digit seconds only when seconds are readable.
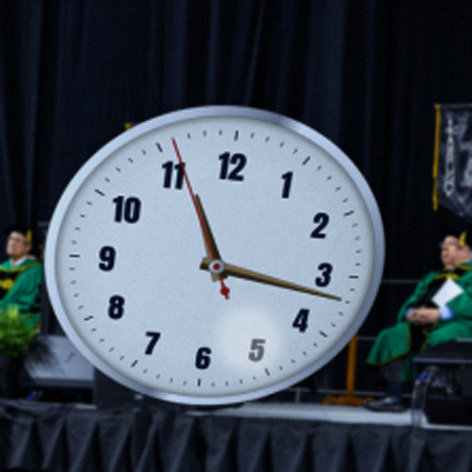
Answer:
11.16.56
